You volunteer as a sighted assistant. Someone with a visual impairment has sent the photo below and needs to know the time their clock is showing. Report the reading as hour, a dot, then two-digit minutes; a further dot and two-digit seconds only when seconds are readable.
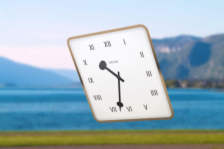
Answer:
10.33
